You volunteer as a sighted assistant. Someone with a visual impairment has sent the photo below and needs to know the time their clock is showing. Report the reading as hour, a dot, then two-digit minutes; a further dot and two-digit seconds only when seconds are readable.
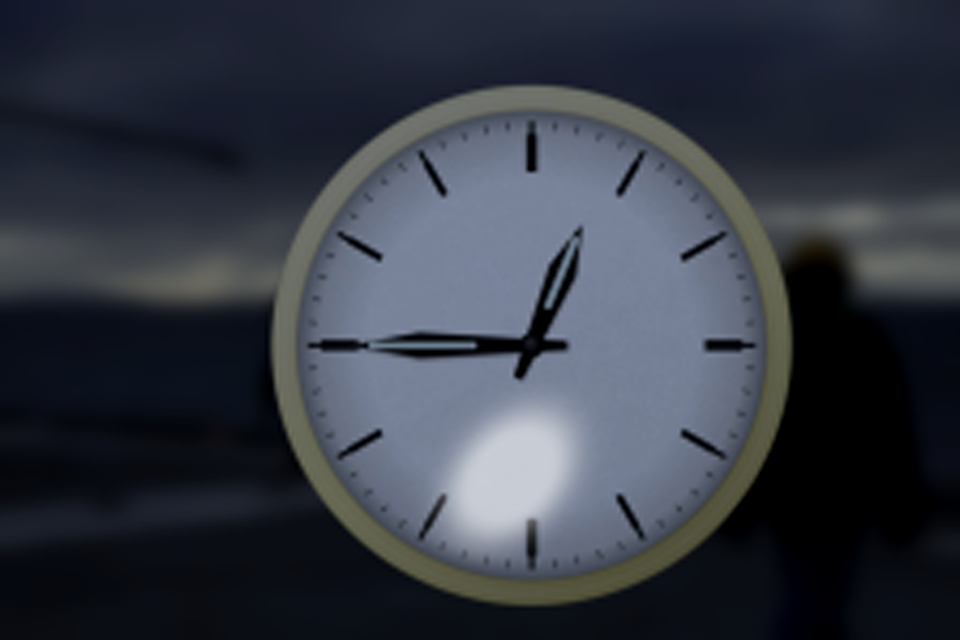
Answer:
12.45
